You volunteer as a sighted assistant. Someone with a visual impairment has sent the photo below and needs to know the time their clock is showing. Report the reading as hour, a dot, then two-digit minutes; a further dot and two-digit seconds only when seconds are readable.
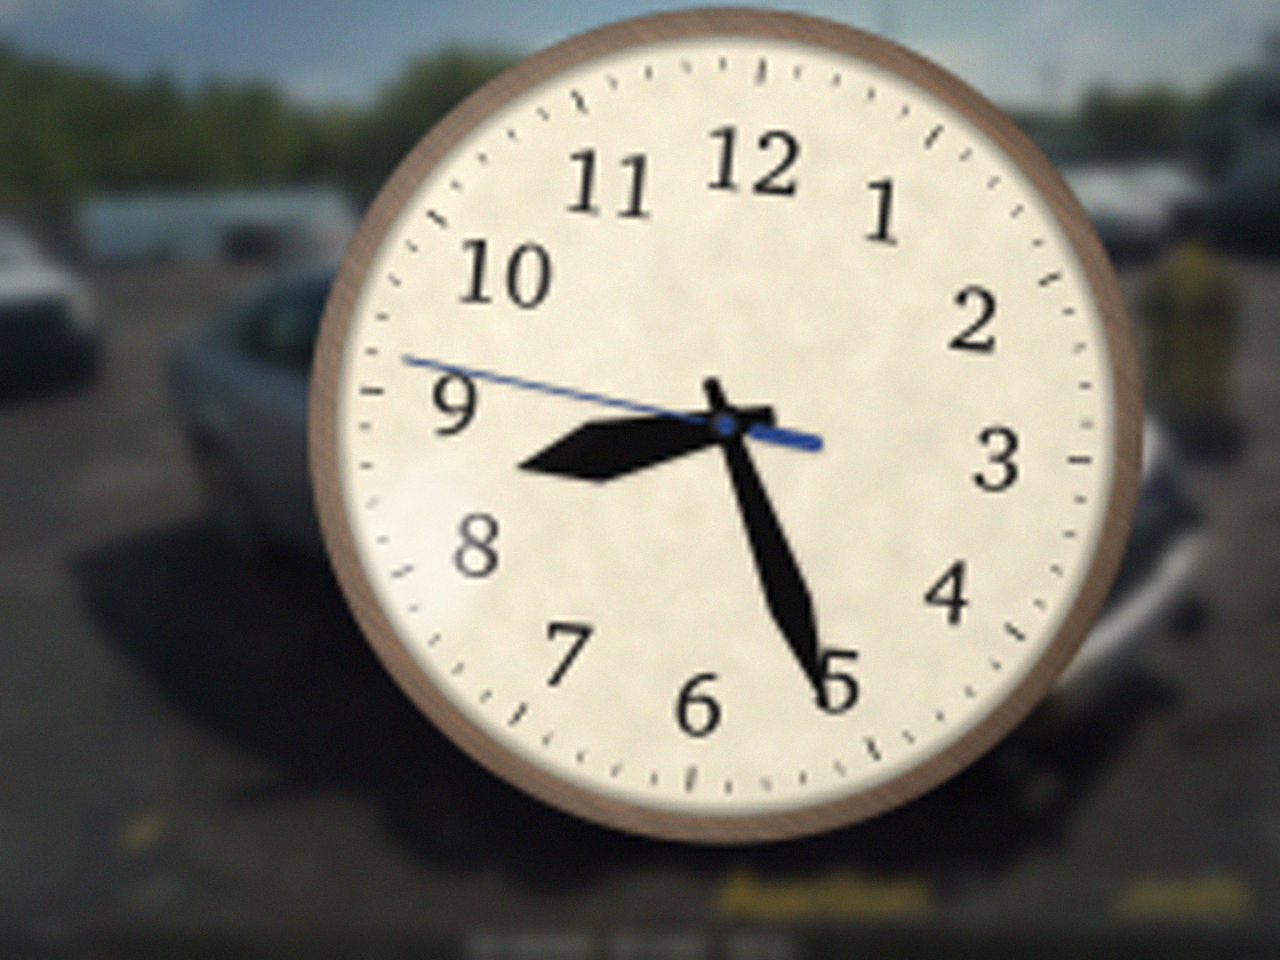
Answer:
8.25.46
